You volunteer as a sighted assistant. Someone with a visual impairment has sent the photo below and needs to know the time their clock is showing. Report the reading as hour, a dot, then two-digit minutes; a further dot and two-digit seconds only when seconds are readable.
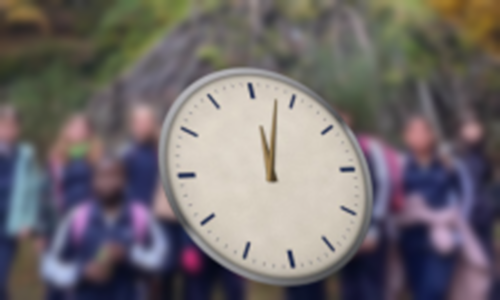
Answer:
12.03
